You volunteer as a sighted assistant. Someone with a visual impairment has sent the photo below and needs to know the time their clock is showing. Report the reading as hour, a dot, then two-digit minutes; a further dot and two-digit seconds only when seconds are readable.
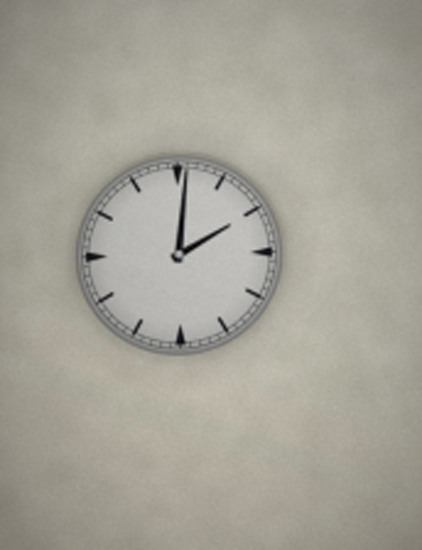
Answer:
2.01
